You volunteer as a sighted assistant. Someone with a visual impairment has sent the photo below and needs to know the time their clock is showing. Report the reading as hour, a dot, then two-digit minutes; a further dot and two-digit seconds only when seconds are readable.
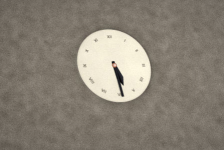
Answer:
5.29
